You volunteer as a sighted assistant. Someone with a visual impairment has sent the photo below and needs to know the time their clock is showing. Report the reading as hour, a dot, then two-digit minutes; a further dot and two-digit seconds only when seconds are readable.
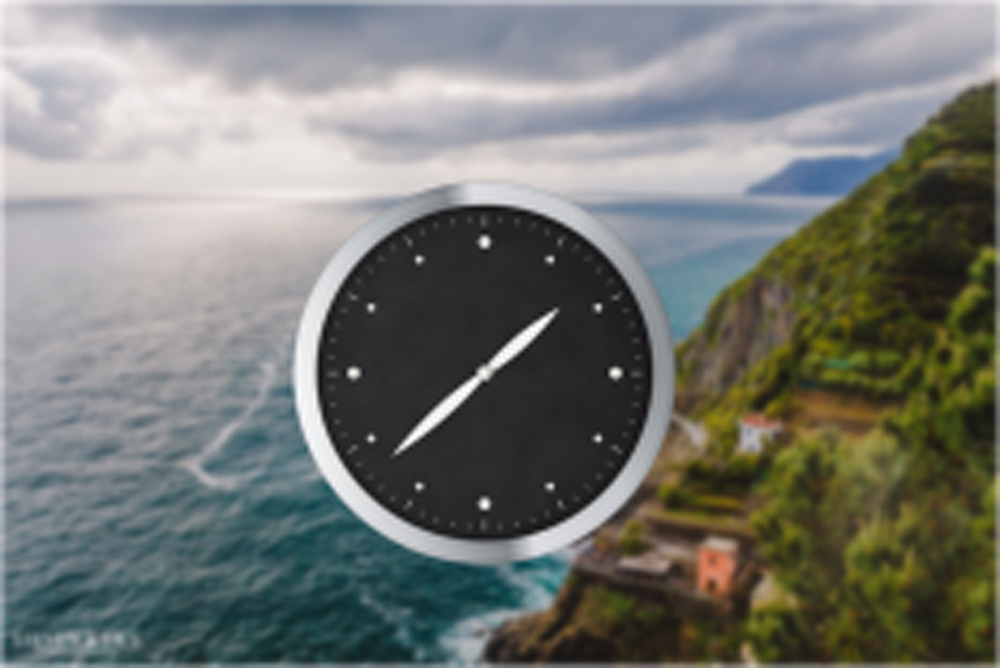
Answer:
1.38
